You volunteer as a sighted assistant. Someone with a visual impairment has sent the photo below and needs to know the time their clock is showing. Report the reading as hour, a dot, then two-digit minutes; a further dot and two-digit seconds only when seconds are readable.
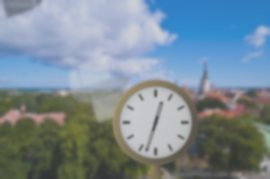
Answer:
12.33
